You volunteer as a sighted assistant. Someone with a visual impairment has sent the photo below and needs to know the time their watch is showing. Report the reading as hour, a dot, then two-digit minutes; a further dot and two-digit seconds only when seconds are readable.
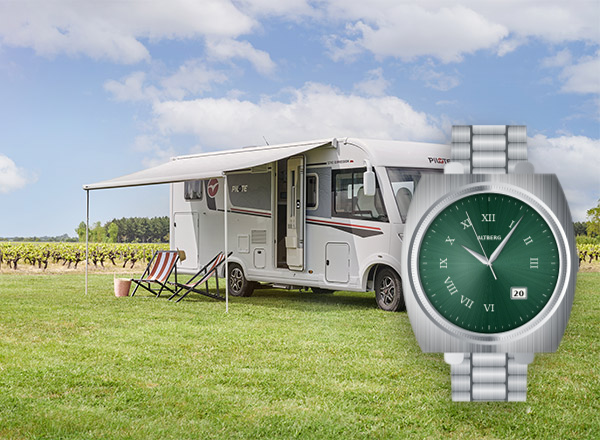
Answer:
10.05.56
